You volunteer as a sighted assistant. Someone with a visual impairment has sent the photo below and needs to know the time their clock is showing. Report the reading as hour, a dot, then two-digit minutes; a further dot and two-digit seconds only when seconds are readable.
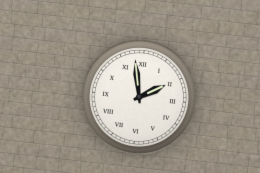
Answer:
1.58
